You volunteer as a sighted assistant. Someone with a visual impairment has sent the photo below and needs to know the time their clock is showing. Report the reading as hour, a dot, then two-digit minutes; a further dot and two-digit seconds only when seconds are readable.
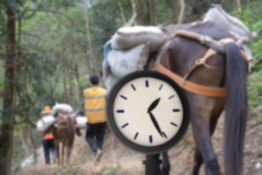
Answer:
1.26
